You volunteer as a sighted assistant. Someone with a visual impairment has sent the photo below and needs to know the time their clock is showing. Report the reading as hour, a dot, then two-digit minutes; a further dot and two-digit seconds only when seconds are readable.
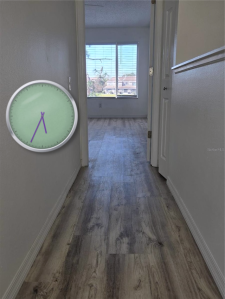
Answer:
5.34
